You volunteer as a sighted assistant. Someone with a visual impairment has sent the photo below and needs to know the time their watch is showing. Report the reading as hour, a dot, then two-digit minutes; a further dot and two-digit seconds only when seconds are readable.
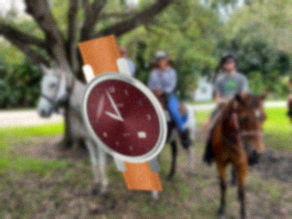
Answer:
9.58
